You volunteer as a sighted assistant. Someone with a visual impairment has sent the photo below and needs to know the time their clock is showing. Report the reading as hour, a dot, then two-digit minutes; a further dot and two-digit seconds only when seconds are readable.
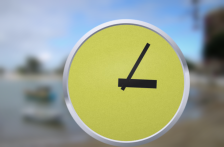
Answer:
3.05
